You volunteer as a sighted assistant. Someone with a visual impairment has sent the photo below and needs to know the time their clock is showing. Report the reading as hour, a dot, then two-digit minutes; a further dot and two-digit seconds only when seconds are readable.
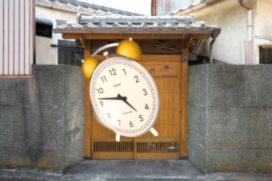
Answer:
4.47
